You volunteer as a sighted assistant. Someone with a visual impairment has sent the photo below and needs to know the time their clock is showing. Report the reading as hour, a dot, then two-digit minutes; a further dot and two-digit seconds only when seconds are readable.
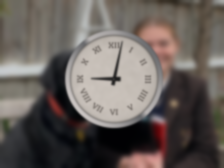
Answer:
9.02
